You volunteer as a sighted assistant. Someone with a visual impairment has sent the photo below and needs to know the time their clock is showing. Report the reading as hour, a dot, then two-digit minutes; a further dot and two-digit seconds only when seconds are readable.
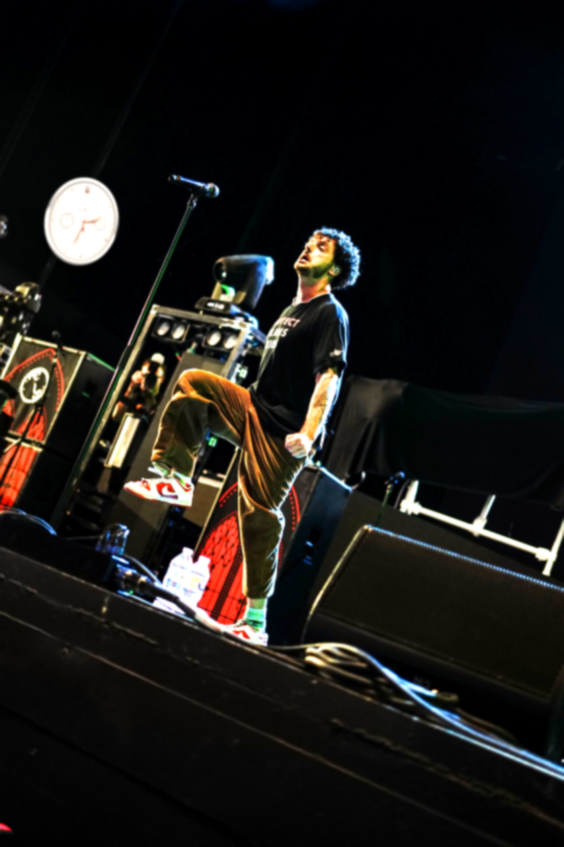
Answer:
2.34
